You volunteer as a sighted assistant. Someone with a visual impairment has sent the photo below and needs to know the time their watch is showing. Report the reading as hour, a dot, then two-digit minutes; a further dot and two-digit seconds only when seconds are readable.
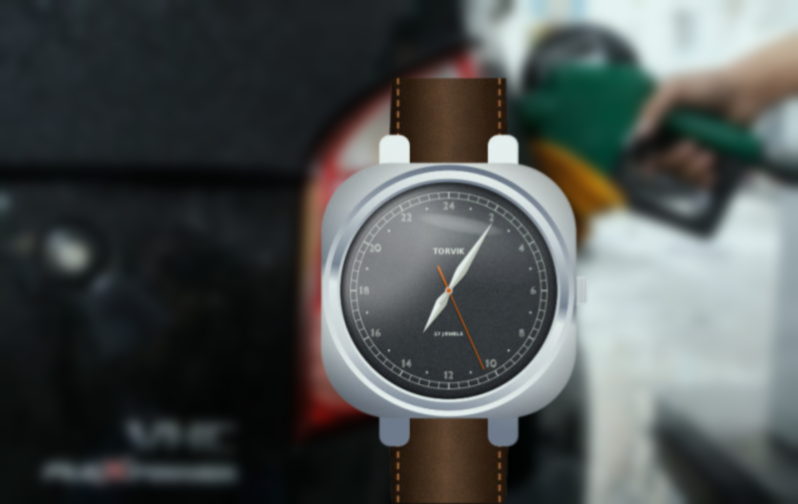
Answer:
14.05.26
